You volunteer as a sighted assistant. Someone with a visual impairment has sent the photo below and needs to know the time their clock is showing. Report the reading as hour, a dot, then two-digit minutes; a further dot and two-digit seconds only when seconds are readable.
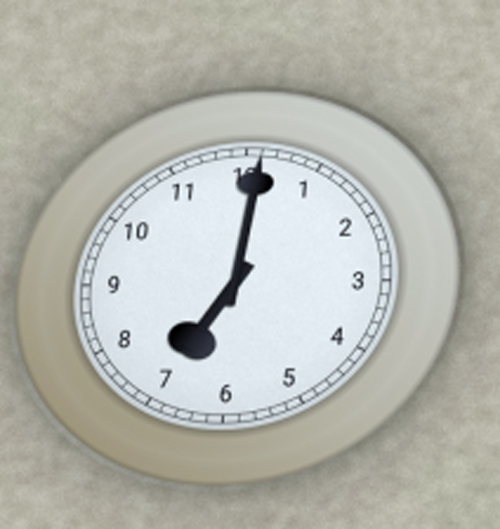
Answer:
7.01
